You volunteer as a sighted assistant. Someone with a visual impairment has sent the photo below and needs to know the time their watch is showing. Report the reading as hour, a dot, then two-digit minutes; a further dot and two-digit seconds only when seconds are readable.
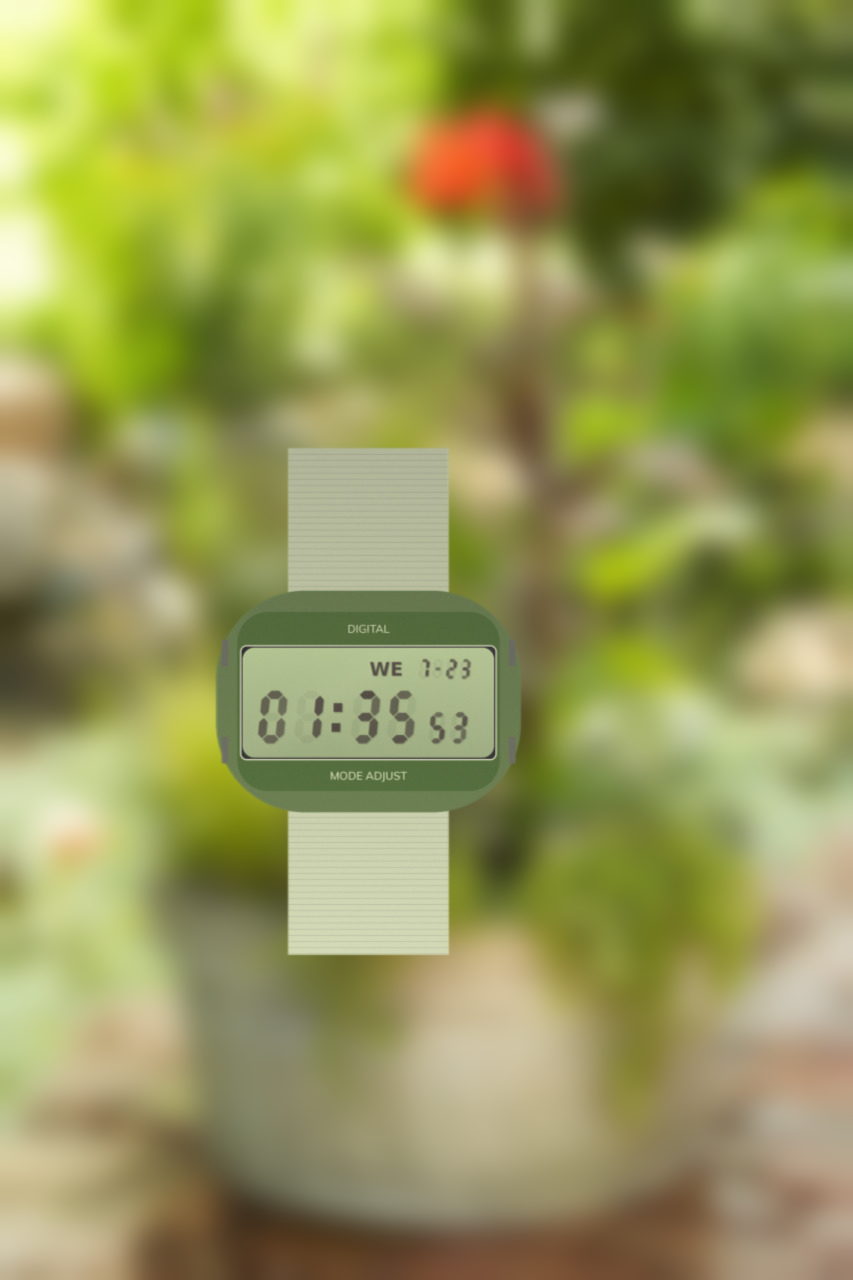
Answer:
1.35.53
